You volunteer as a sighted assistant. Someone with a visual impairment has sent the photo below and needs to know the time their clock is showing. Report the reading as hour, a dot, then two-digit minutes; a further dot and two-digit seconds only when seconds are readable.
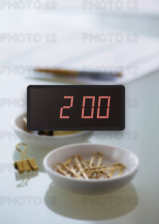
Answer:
2.00
